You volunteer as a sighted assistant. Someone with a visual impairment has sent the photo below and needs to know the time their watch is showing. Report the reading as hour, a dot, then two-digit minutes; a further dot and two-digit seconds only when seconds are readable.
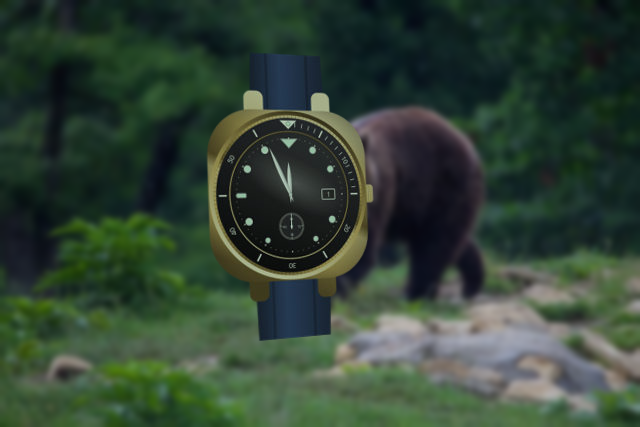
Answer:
11.56
